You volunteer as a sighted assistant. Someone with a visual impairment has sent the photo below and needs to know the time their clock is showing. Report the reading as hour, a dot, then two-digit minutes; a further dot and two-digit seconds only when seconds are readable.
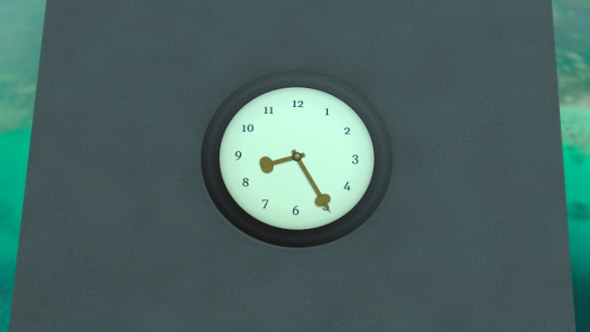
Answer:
8.25
